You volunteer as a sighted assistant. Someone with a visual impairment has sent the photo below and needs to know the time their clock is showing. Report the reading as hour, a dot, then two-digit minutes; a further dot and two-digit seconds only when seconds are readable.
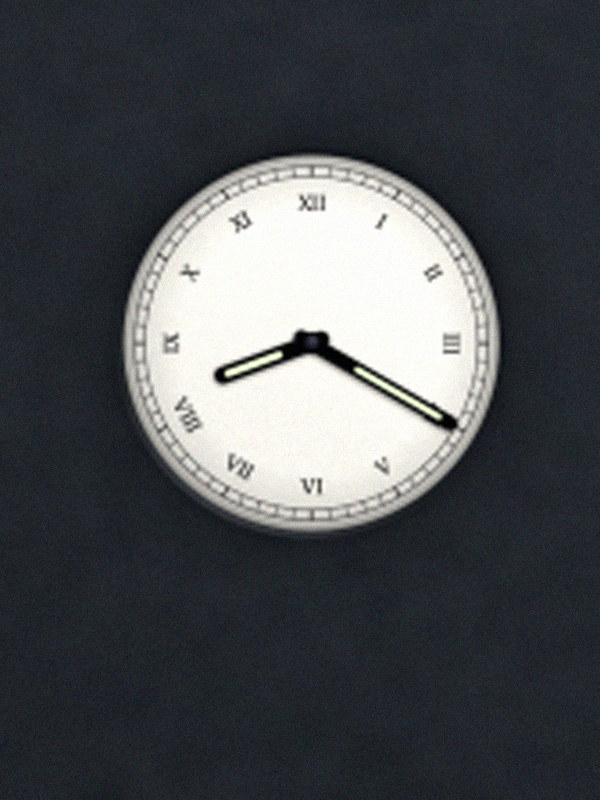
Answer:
8.20
